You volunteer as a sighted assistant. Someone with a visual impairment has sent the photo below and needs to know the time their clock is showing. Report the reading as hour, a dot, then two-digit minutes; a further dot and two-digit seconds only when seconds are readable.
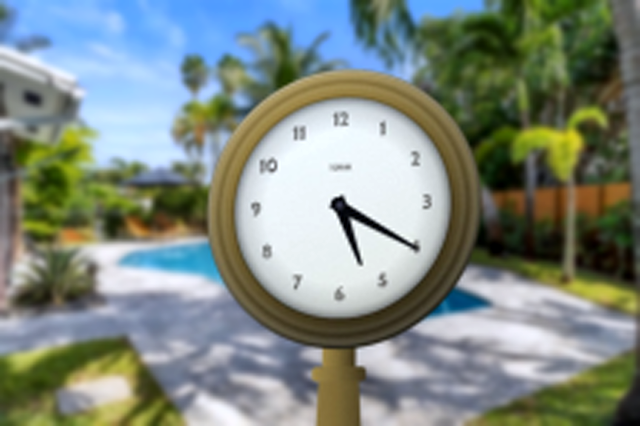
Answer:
5.20
